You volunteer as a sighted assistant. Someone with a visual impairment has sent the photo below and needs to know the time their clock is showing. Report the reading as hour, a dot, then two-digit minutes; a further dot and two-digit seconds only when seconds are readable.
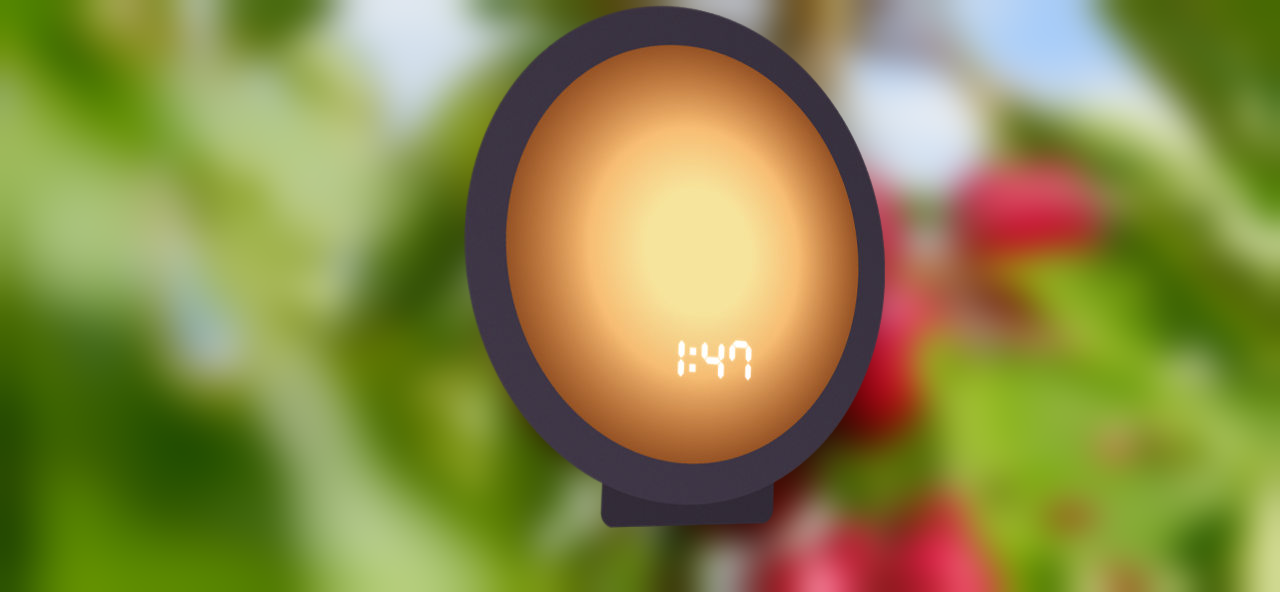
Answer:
1.47
